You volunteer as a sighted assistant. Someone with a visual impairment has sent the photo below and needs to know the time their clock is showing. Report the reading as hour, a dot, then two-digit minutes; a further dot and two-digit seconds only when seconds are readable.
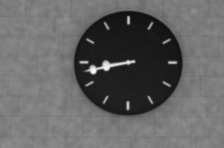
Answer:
8.43
